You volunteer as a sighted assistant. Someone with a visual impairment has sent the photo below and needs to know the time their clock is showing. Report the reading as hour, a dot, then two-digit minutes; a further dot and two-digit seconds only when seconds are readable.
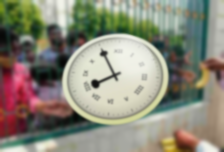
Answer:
7.55
